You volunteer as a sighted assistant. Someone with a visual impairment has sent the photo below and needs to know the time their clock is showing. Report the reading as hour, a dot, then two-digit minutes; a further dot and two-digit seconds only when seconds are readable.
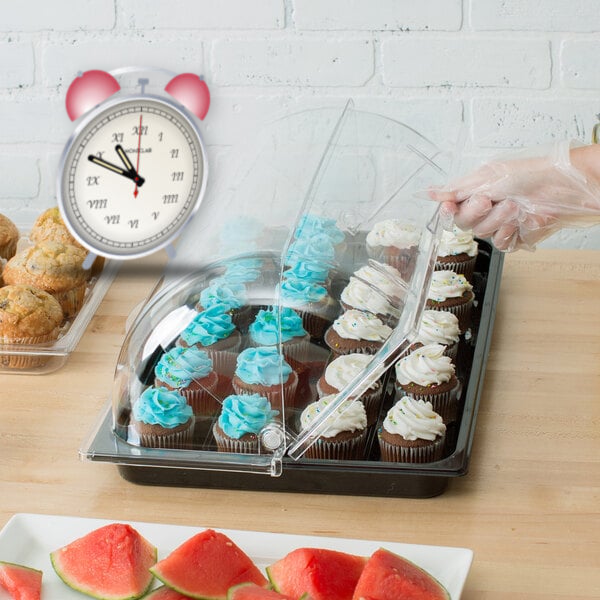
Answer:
10.49.00
